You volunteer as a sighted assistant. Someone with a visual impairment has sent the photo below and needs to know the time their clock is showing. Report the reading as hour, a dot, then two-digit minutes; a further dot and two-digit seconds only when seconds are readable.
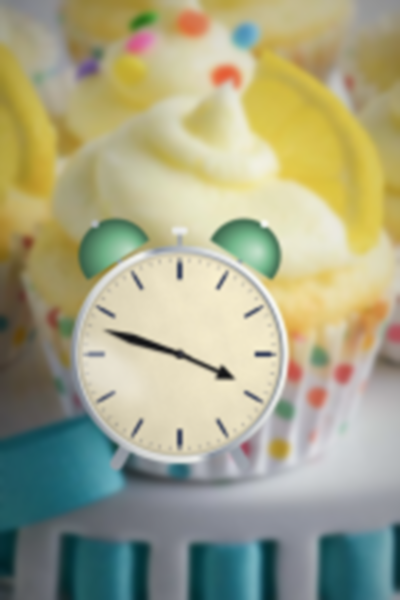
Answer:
3.48
